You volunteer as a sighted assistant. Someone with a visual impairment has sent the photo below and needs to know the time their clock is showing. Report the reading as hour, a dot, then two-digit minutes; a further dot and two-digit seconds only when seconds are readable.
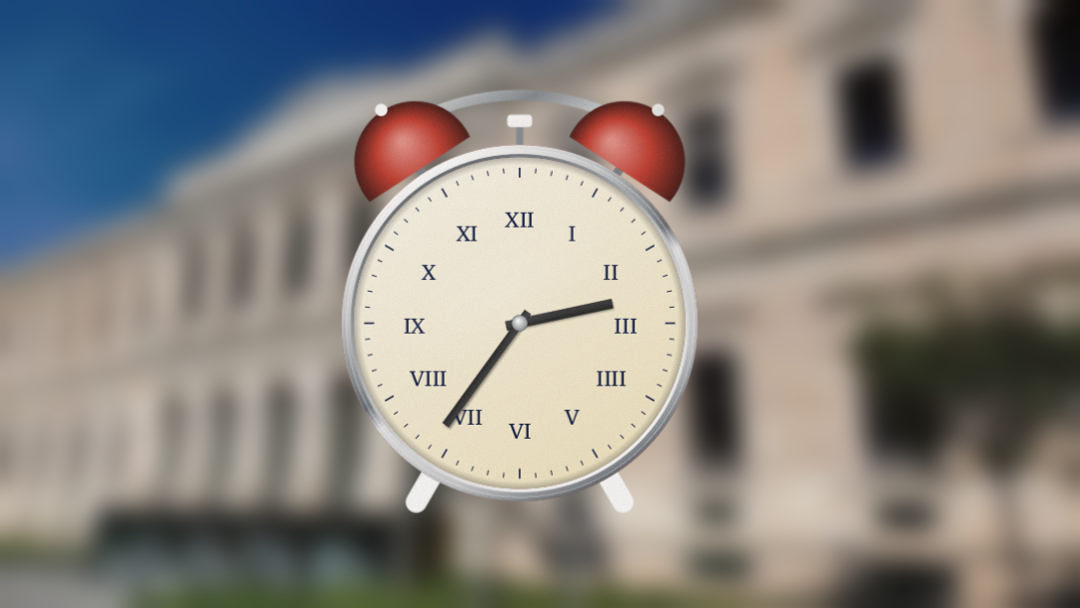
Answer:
2.36
